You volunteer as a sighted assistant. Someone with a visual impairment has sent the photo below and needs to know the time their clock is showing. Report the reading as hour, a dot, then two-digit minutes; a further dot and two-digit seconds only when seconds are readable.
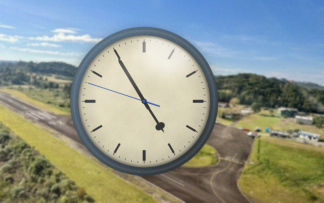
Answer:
4.54.48
